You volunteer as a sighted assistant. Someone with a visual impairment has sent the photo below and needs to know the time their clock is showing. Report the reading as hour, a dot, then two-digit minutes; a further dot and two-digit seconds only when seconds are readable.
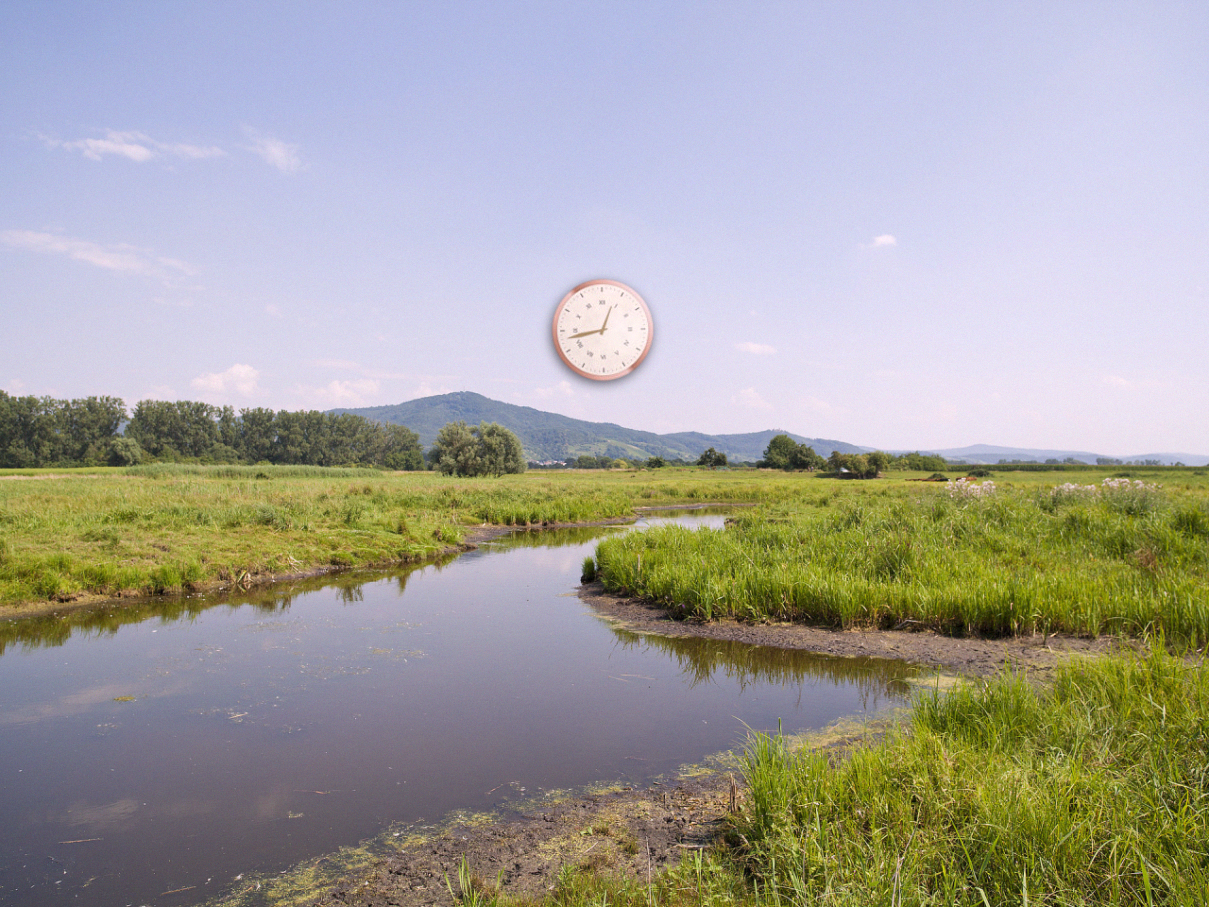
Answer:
12.43
